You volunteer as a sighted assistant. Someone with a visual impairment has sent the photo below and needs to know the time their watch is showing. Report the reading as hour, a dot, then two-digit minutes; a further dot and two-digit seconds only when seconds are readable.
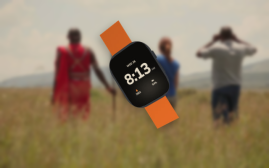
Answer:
8.13
